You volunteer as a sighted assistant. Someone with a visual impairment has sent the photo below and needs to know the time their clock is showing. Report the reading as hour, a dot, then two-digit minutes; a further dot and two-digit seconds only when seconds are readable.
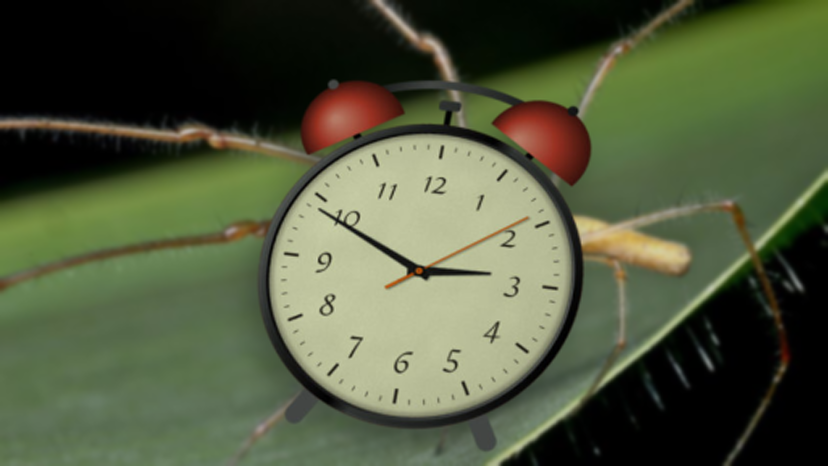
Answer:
2.49.09
